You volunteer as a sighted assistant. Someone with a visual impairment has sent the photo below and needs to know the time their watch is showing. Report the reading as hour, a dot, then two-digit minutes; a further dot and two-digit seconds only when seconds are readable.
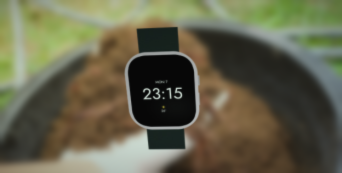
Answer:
23.15
